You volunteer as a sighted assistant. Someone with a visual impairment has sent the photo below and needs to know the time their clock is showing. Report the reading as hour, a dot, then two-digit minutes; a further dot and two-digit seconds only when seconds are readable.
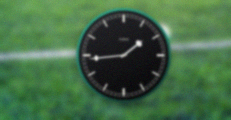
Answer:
1.44
